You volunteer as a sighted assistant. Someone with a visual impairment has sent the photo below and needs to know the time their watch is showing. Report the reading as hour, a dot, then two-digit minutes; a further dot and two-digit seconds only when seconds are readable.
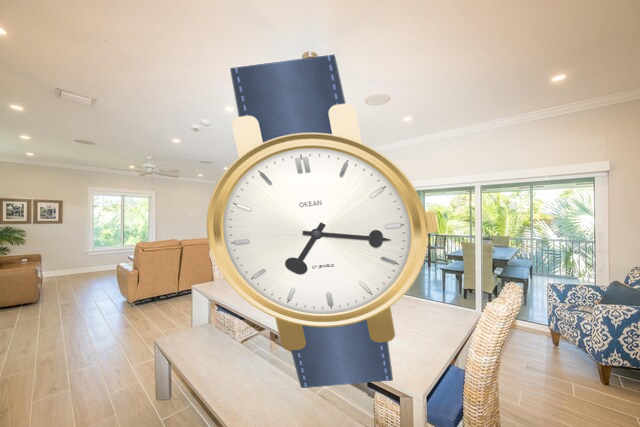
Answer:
7.17
